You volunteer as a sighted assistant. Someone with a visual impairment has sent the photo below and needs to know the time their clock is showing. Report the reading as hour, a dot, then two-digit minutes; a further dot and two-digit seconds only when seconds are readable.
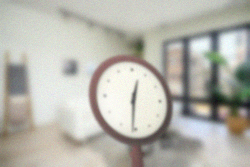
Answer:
12.31
